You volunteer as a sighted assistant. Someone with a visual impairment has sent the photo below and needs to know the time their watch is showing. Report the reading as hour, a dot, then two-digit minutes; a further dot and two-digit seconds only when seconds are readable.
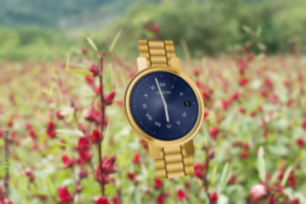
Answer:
5.58
